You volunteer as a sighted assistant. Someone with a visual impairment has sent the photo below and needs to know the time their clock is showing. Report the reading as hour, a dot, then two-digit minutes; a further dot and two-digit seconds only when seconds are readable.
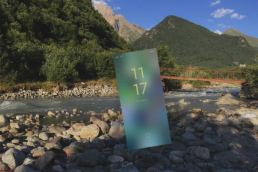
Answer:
11.17
